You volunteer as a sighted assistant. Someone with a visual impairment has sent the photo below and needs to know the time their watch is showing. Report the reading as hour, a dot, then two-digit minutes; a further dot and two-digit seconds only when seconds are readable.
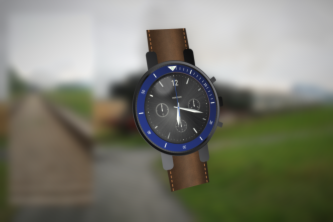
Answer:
6.18
